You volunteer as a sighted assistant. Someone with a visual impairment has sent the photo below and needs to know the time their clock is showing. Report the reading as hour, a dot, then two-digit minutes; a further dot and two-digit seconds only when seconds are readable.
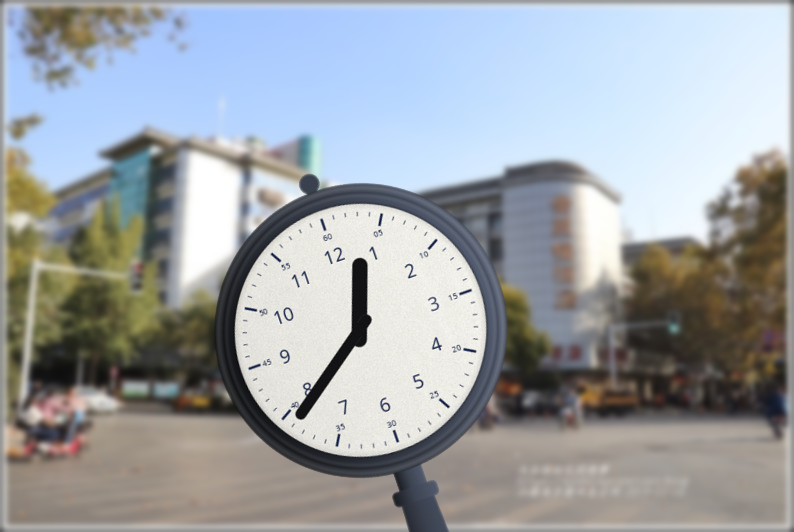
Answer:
12.39
